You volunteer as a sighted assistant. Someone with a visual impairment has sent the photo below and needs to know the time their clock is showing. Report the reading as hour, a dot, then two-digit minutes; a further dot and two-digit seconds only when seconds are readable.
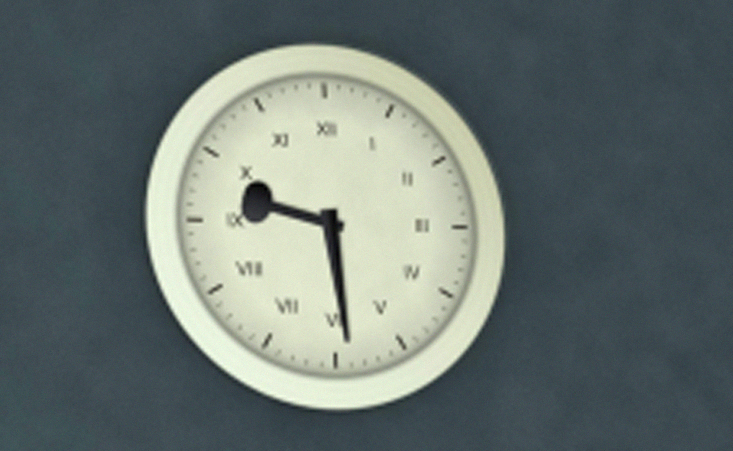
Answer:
9.29
